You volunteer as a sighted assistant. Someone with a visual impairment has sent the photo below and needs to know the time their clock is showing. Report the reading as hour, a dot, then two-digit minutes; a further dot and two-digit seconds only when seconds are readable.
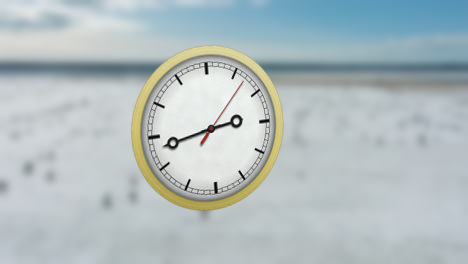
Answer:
2.43.07
